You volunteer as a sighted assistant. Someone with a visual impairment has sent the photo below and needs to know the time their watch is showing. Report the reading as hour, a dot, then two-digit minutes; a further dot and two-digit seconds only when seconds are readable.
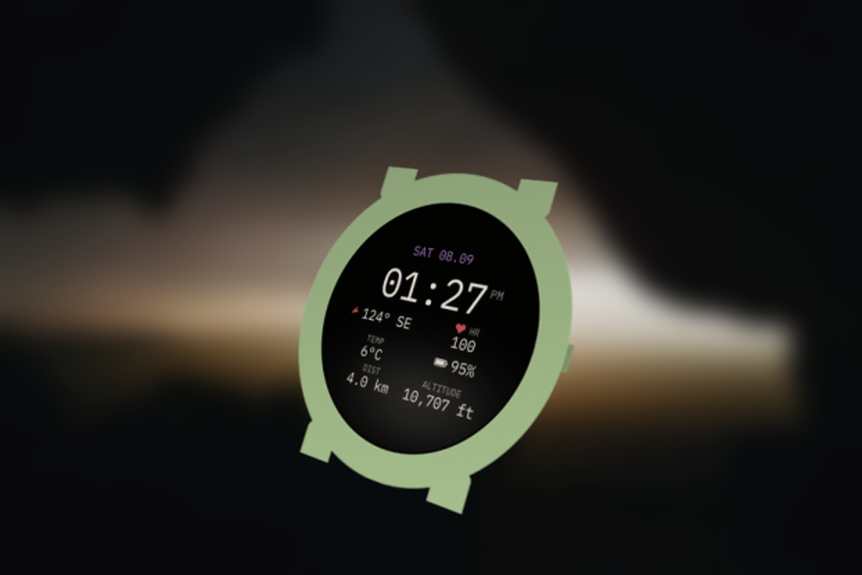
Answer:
1.27
